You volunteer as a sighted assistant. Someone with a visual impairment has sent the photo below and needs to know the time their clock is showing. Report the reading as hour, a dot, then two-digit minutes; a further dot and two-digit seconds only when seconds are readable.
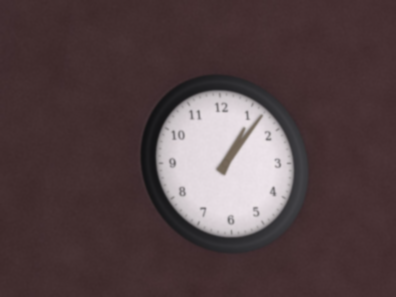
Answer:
1.07
